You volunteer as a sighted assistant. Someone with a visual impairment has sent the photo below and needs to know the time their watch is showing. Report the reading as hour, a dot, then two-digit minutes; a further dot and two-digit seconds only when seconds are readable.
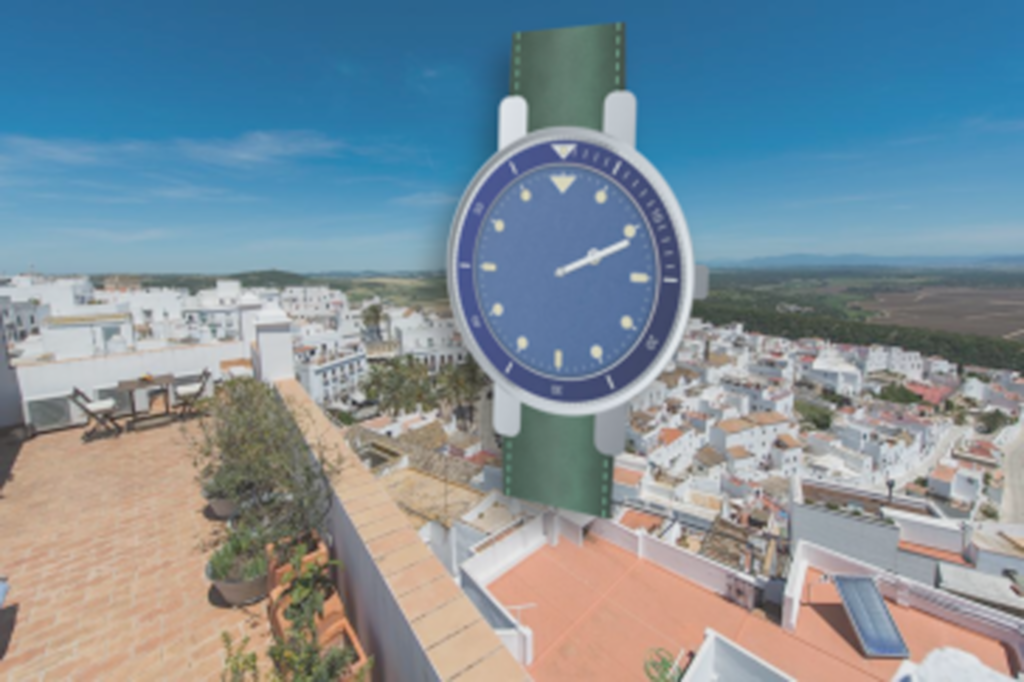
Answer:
2.11
